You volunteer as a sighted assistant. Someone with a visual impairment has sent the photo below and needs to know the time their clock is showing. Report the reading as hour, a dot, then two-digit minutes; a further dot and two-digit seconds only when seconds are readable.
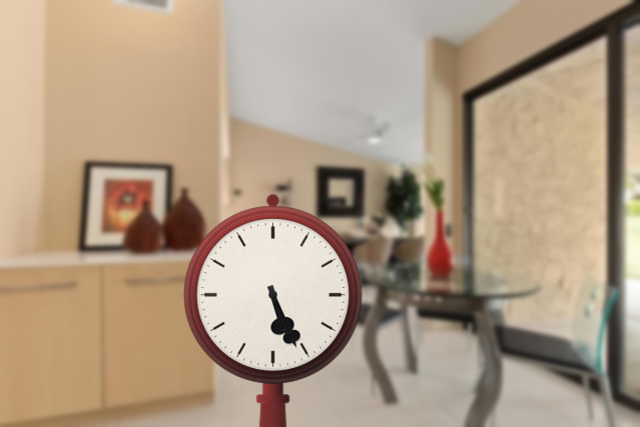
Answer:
5.26
